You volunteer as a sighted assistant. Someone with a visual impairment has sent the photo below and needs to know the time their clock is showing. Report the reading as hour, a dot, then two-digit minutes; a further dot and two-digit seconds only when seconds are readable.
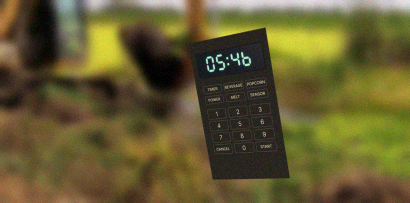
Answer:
5.46
